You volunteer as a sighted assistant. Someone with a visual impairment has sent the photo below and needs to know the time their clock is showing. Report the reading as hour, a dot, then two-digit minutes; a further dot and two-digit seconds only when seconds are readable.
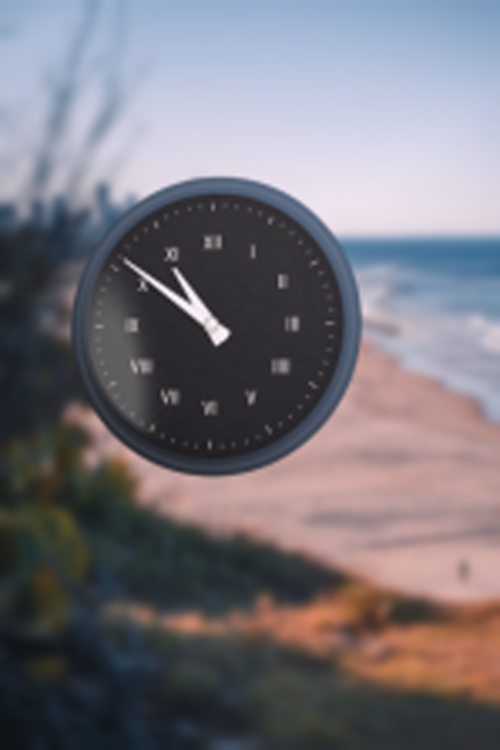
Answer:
10.51
